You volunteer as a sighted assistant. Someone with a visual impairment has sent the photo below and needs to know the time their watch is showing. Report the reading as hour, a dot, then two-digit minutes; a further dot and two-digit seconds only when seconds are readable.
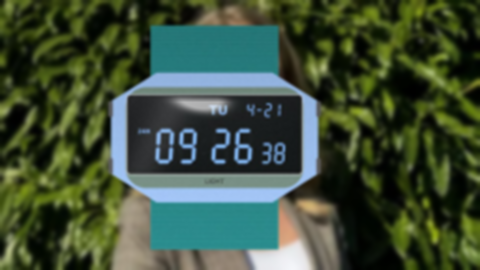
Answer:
9.26.38
